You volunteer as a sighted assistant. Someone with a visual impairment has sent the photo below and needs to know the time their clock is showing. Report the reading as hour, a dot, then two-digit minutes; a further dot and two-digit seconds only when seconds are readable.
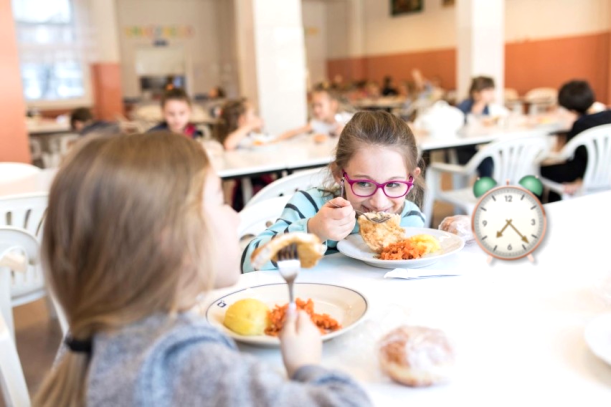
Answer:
7.23
